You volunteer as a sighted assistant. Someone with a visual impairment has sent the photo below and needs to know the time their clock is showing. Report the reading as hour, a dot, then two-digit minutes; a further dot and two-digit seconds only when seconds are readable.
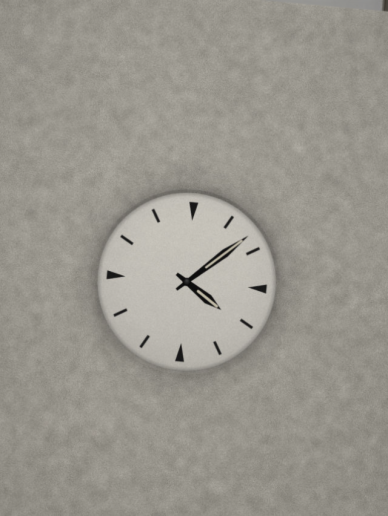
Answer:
4.08
